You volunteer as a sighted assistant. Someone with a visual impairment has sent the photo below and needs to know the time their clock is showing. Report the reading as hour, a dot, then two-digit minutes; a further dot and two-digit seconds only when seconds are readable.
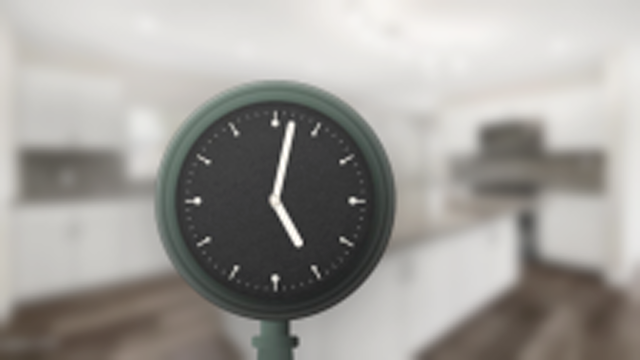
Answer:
5.02
